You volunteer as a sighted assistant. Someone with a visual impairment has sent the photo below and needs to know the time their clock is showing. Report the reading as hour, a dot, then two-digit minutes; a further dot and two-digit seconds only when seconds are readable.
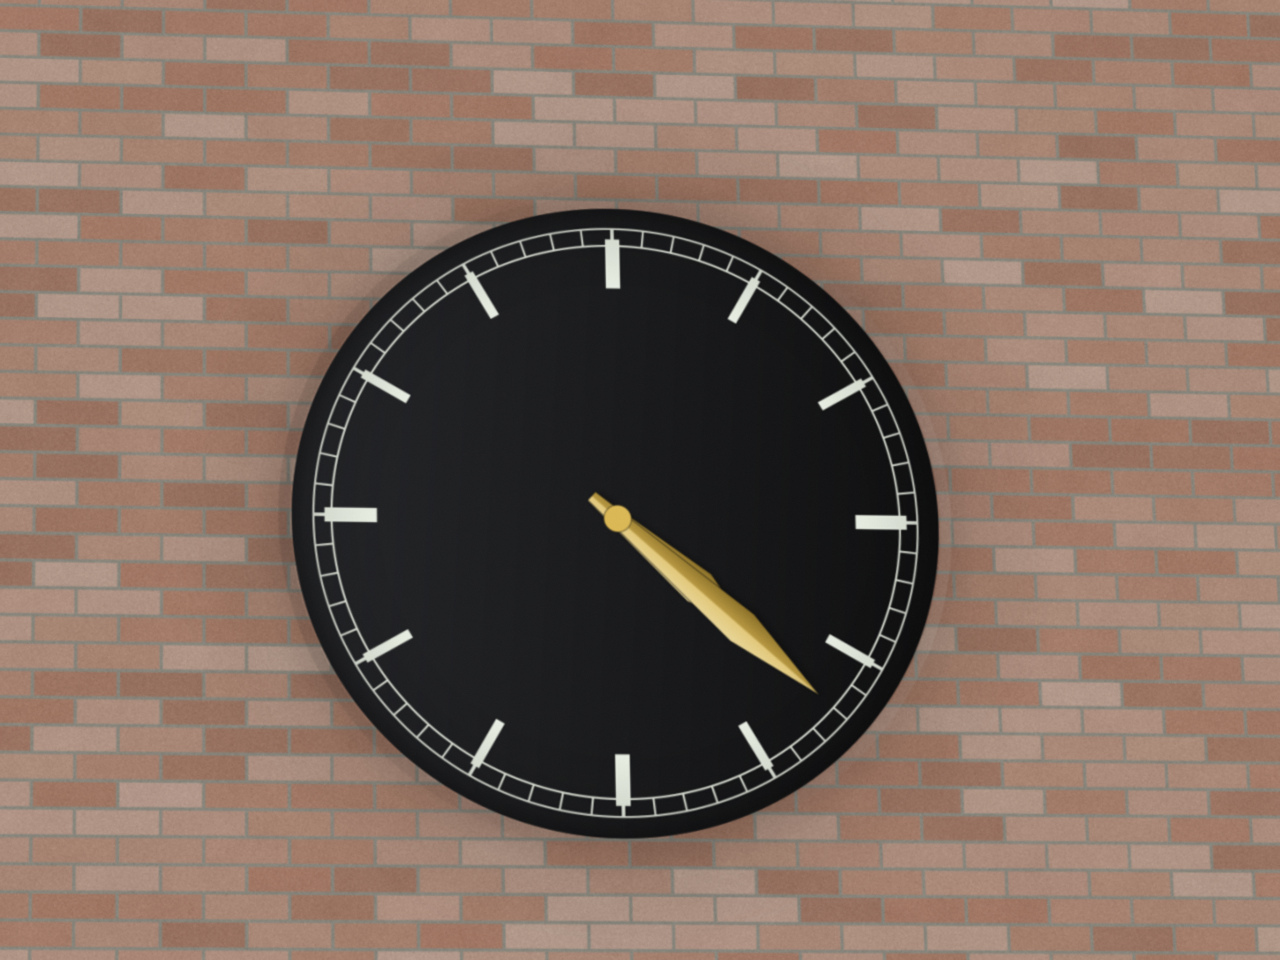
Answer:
4.22
